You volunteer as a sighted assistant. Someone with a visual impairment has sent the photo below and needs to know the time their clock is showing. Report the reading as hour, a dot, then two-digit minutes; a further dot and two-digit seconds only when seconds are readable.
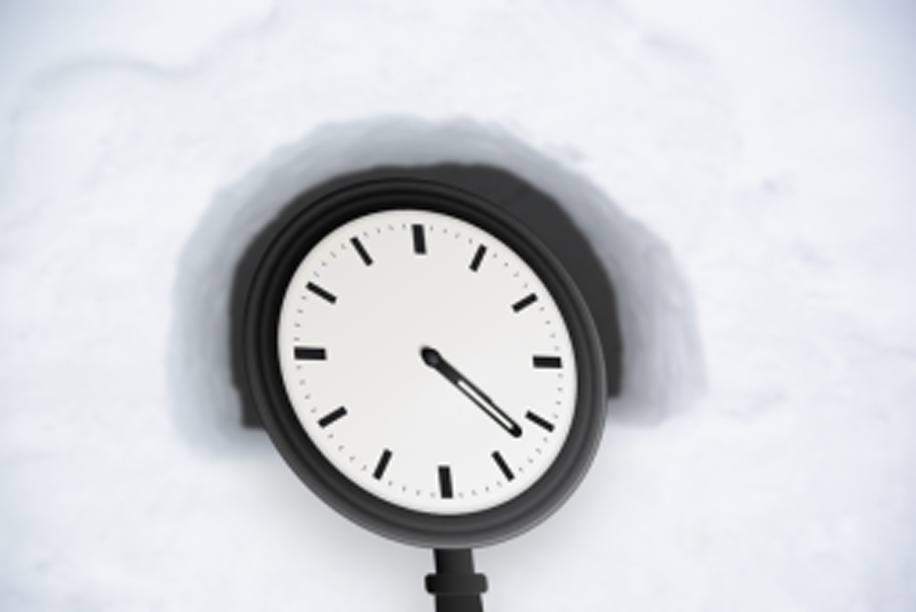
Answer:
4.22
